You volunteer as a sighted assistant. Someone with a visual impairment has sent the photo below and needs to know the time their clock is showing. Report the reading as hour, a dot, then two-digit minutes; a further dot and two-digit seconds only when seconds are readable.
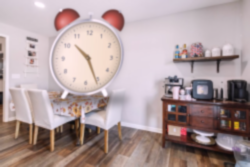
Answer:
10.26
